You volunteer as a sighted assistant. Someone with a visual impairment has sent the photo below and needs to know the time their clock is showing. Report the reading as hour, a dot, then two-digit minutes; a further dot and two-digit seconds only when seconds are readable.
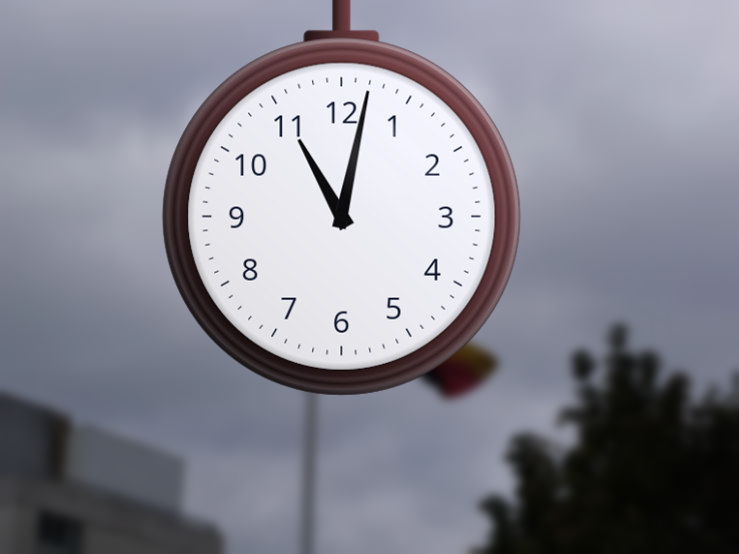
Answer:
11.02
